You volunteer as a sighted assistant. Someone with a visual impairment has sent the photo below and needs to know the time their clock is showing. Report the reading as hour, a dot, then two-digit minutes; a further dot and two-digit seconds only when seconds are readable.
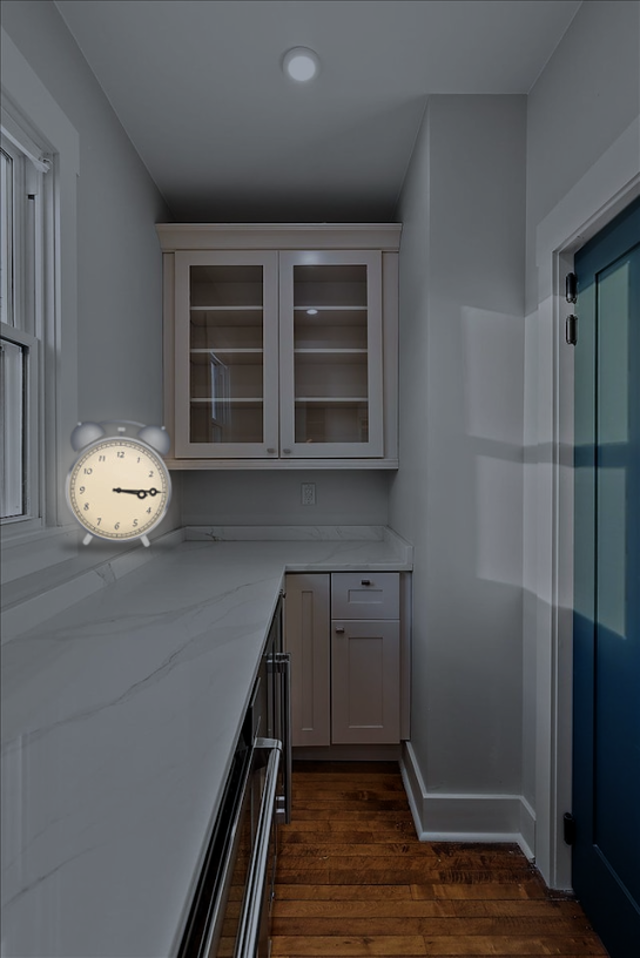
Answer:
3.15
